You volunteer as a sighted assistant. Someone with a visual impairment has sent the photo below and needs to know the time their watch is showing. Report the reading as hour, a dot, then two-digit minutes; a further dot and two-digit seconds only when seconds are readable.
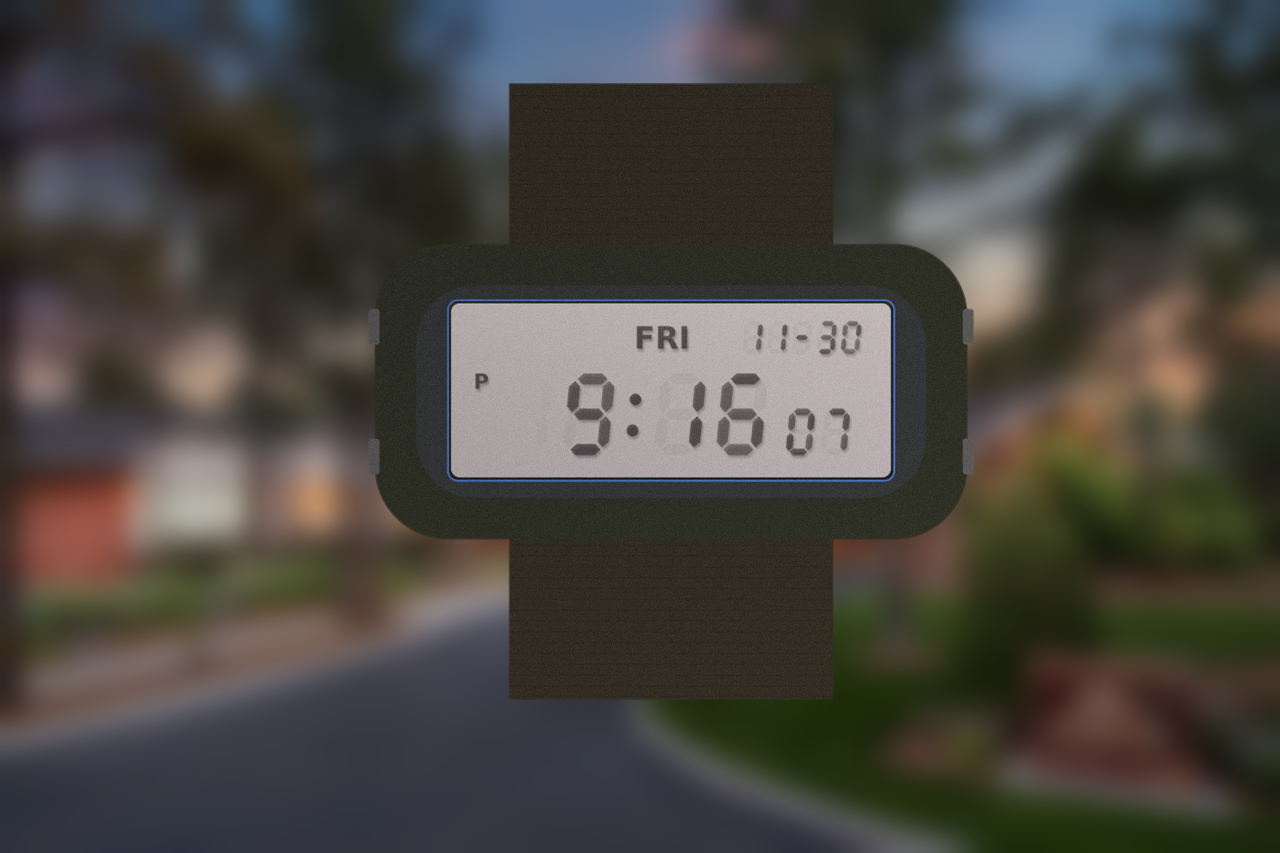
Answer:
9.16.07
